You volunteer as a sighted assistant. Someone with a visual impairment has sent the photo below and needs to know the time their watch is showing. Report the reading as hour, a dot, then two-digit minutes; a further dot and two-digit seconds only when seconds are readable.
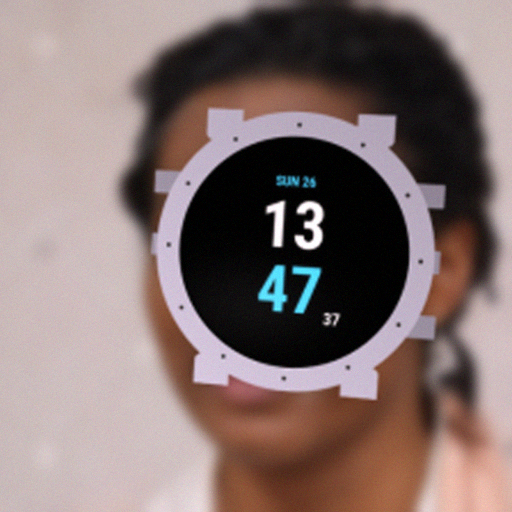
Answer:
13.47
